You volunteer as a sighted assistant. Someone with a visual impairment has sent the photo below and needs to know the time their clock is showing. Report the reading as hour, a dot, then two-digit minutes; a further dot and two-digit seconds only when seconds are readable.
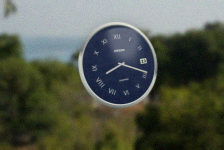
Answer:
8.19
